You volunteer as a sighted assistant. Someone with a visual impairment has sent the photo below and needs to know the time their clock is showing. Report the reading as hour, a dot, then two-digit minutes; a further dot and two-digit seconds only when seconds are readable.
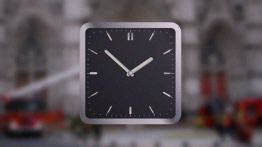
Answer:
1.52
